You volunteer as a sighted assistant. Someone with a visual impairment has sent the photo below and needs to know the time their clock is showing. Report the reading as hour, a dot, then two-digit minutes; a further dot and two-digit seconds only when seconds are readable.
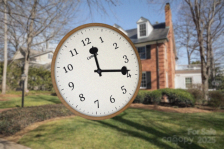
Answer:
12.19
